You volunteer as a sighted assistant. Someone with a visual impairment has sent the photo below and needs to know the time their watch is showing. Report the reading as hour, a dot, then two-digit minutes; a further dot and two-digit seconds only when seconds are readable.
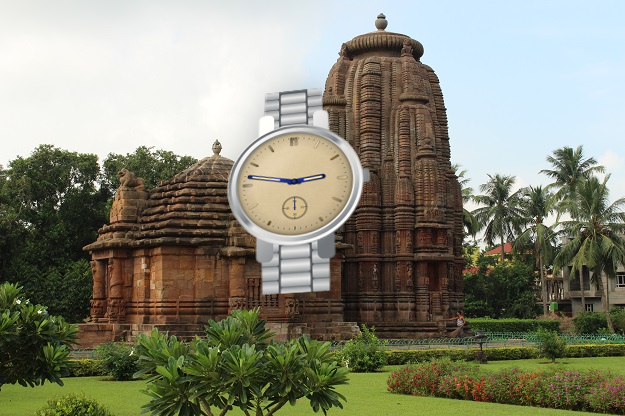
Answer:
2.47
